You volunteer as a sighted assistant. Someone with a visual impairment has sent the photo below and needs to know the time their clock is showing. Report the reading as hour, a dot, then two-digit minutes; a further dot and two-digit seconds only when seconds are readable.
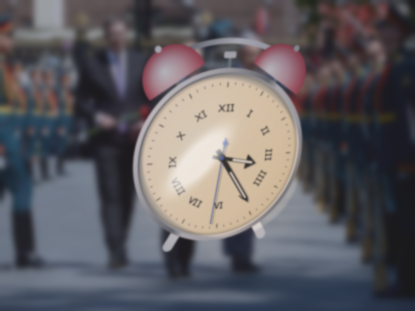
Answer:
3.24.31
